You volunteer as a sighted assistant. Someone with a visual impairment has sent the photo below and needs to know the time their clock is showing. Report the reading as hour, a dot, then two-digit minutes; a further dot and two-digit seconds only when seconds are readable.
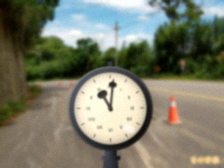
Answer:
11.01
